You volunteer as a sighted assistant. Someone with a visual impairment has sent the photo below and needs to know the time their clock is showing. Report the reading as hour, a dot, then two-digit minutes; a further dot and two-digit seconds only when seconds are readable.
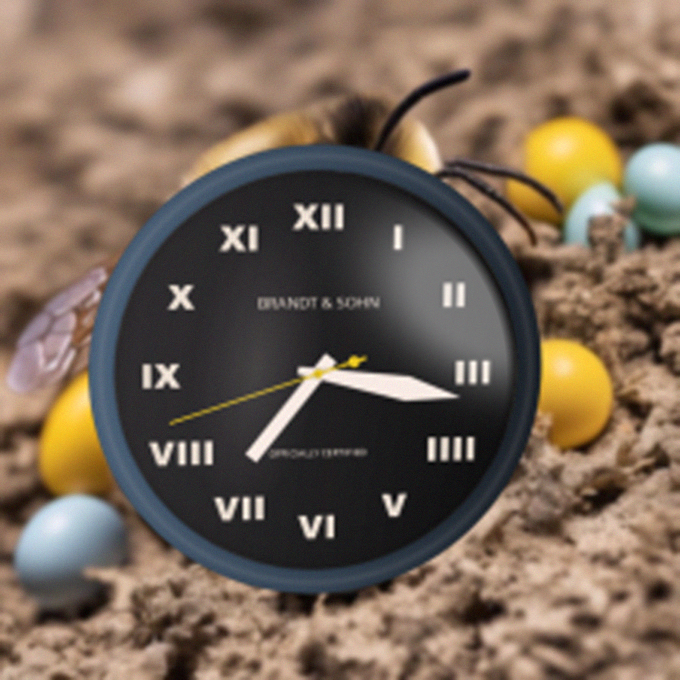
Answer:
7.16.42
